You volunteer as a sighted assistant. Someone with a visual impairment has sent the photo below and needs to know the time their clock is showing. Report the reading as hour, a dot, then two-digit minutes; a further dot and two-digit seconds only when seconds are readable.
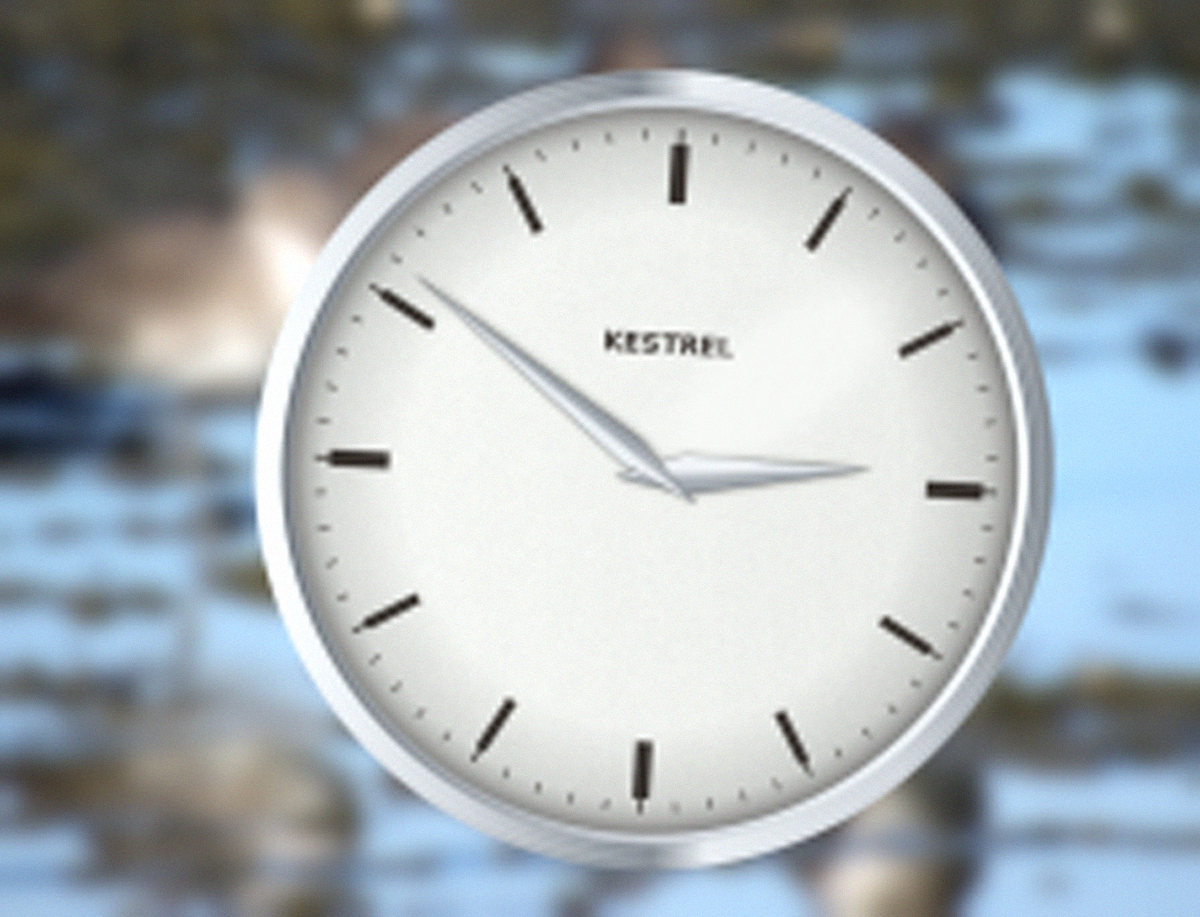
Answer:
2.51
